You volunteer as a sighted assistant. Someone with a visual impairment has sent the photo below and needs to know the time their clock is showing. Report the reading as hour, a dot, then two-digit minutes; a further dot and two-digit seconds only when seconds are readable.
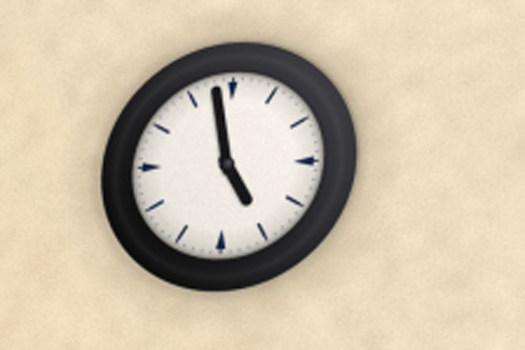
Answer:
4.58
